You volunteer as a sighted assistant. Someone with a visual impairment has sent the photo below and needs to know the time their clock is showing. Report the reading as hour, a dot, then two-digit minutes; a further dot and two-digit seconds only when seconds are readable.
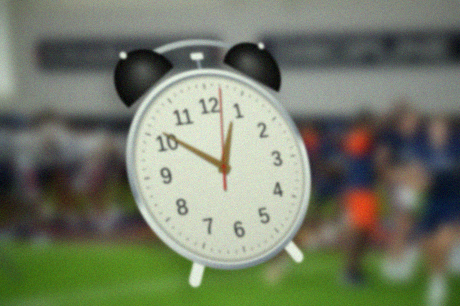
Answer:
12.51.02
